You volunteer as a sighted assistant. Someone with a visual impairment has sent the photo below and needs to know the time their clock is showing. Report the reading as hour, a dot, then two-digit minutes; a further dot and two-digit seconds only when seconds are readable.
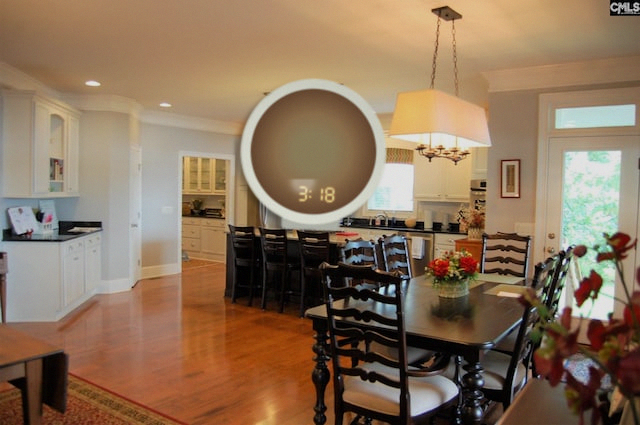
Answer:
3.18
